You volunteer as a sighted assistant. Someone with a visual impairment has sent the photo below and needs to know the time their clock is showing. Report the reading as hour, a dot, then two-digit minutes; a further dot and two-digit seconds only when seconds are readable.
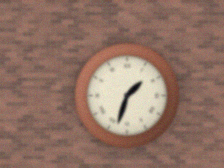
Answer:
1.33
